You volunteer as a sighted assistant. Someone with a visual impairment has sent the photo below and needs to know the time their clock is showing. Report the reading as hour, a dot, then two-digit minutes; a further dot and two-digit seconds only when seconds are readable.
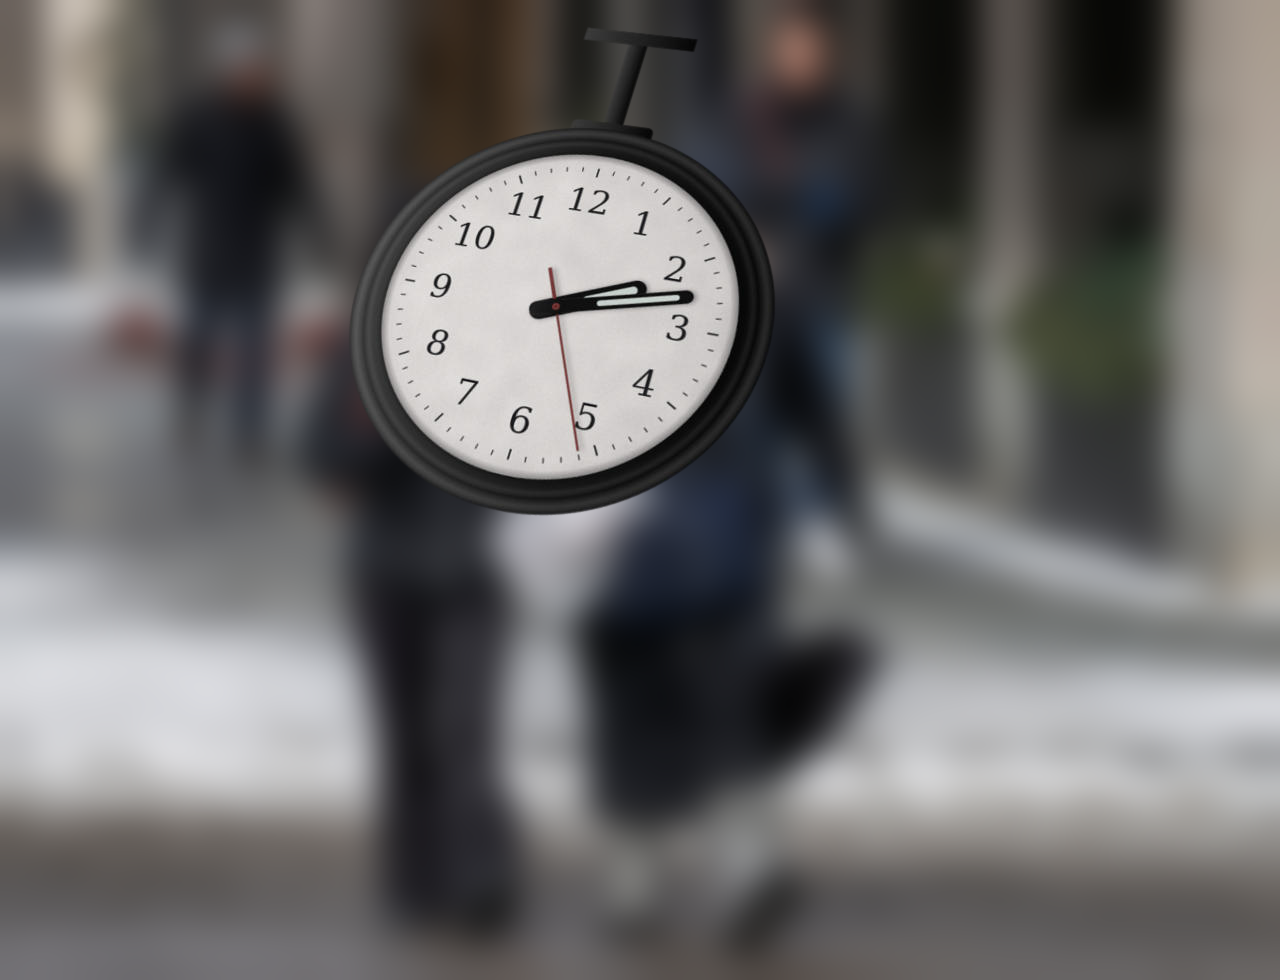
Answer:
2.12.26
